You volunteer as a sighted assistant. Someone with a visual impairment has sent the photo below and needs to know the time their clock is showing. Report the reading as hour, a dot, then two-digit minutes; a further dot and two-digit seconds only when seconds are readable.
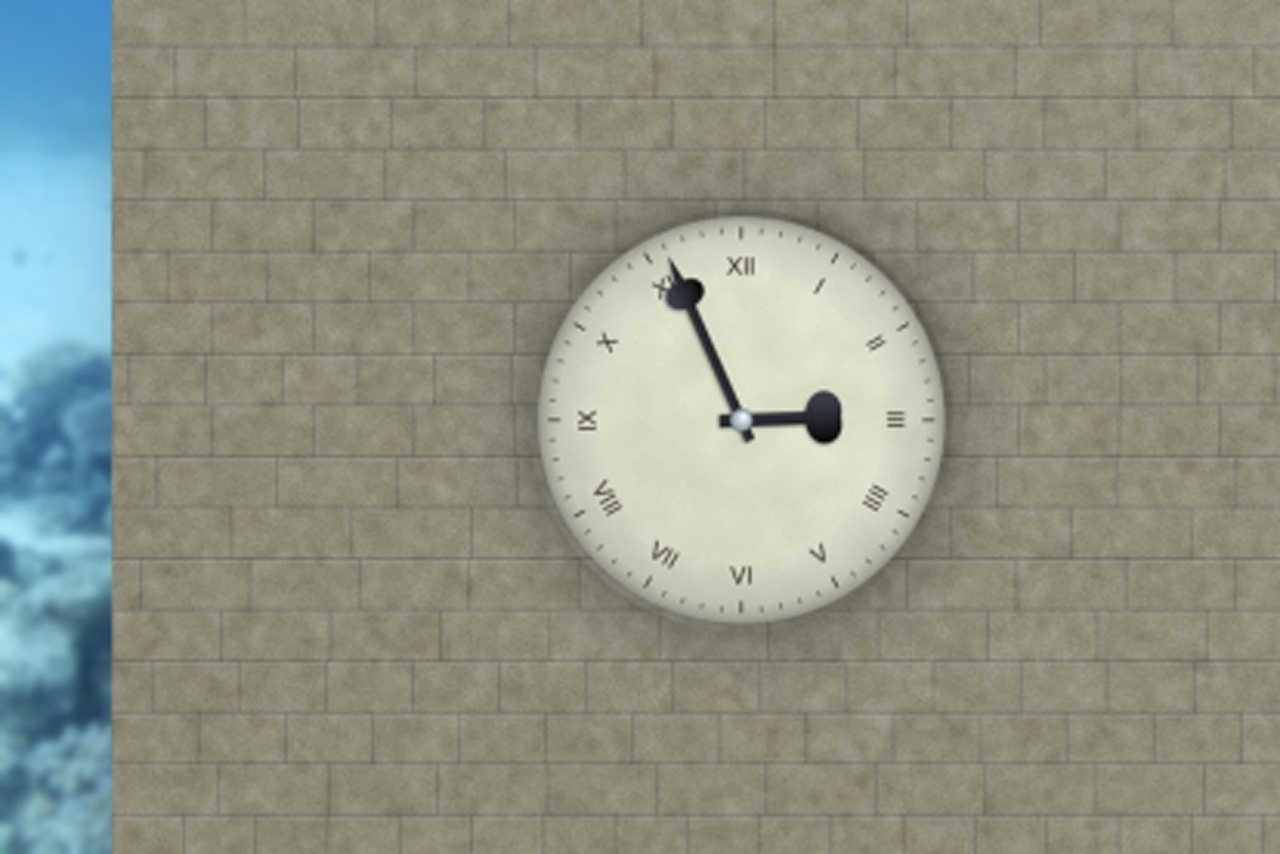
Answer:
2.56
